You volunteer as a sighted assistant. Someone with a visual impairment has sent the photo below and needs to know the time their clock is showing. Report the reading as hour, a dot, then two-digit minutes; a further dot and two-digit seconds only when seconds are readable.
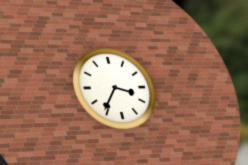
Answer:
3.36
